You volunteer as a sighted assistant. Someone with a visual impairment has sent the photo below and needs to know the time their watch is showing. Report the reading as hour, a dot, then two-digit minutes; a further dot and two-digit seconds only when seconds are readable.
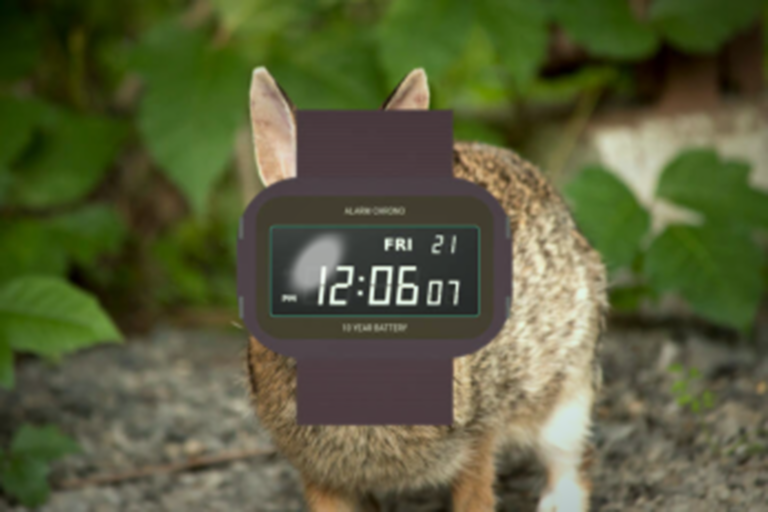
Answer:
12.06.07
